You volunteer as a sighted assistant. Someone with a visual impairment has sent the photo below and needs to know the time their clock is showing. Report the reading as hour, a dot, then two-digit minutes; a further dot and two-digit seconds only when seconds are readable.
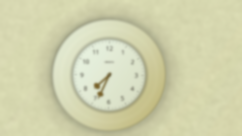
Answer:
7.34
